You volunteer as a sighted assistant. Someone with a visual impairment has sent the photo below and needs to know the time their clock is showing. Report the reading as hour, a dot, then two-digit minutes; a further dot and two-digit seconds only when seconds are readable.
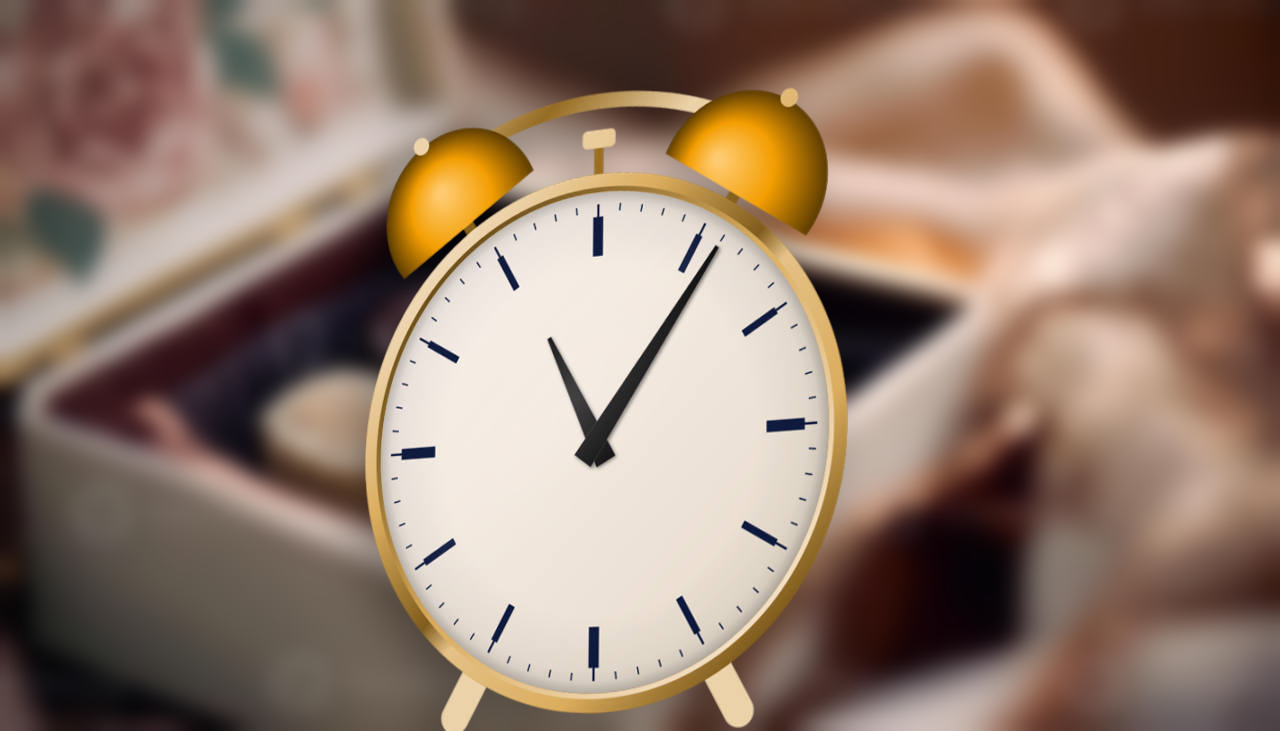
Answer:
11.06
